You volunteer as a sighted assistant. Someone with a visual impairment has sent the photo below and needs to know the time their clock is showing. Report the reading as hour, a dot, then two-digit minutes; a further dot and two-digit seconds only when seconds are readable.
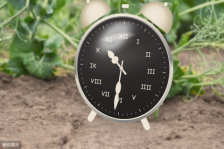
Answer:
10.31
